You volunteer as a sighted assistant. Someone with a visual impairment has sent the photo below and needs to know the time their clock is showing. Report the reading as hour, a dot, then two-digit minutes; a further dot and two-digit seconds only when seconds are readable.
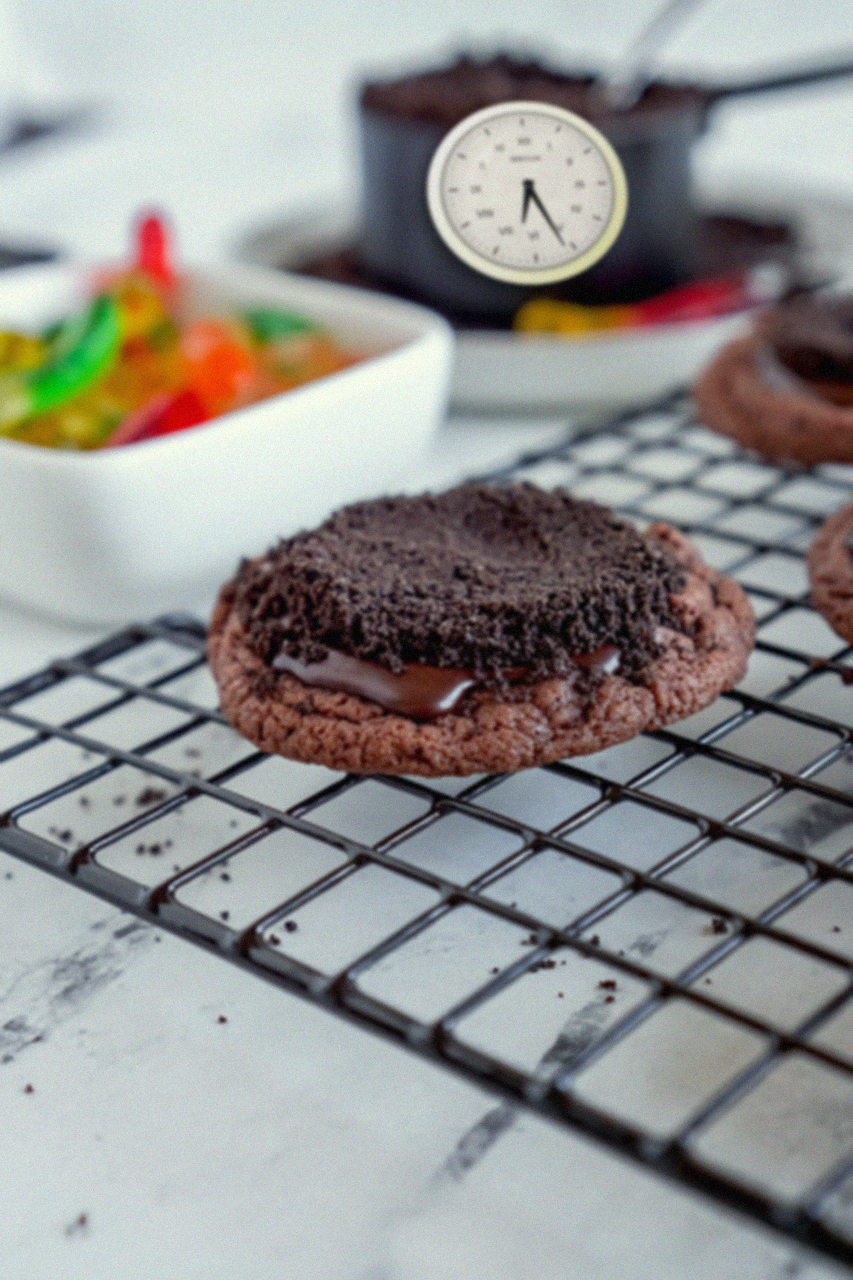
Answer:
6.26
